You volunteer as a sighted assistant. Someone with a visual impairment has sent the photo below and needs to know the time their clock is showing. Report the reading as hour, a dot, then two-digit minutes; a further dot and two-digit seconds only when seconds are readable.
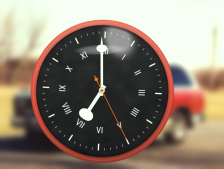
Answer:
6.59.25
